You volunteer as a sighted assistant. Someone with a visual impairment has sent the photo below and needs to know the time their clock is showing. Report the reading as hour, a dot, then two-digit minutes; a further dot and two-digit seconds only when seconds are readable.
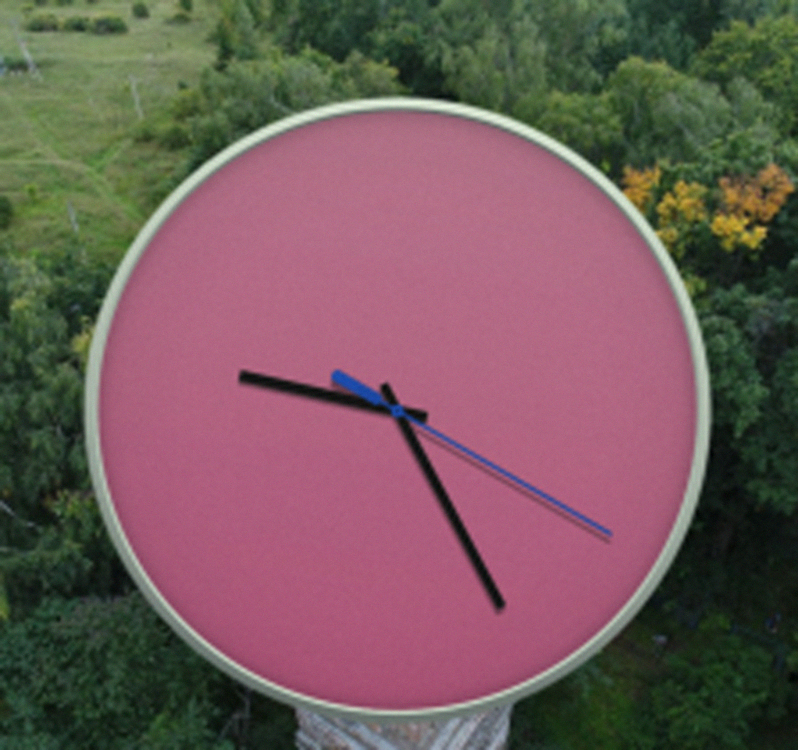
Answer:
9.25.20
